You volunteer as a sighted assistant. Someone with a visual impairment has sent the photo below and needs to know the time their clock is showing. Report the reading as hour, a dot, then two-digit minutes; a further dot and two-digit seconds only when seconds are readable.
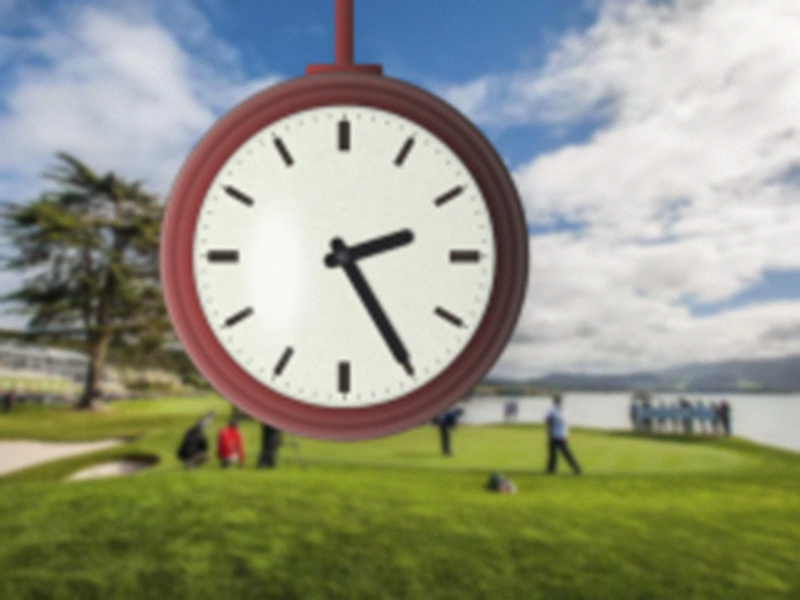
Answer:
2.25
